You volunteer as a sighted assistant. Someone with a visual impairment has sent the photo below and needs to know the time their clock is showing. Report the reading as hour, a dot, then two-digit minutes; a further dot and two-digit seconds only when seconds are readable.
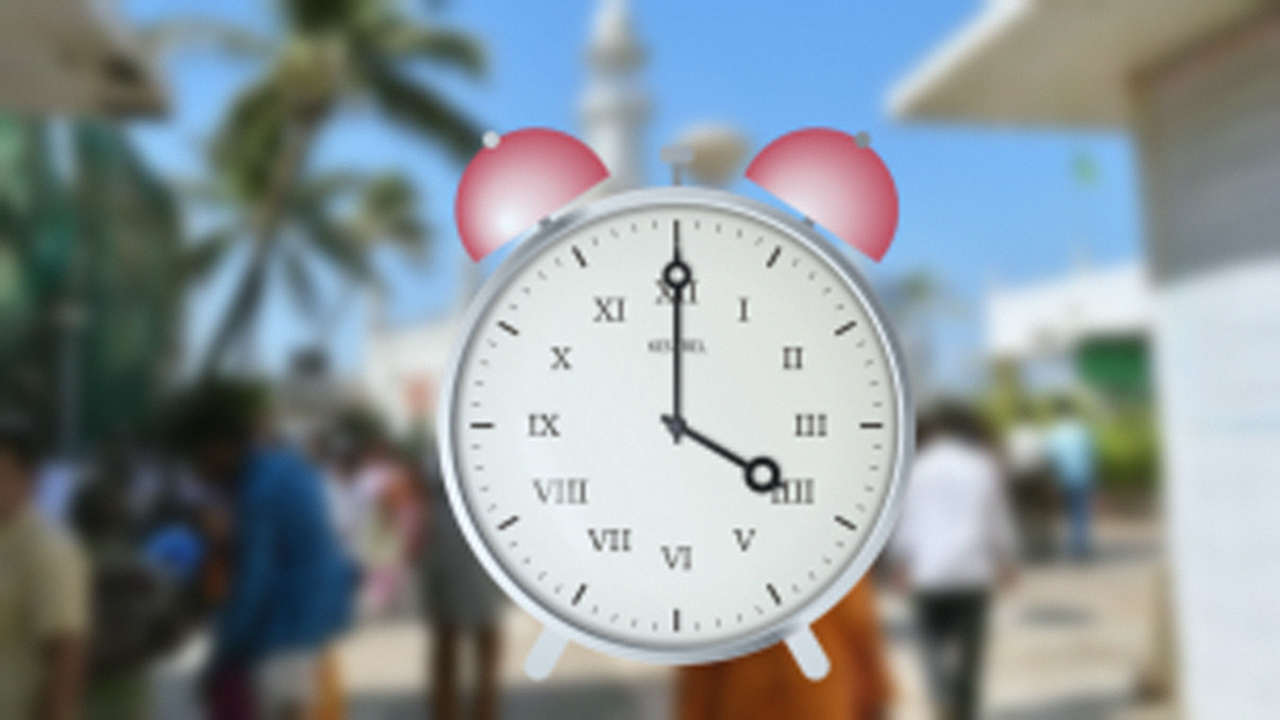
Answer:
4.00
